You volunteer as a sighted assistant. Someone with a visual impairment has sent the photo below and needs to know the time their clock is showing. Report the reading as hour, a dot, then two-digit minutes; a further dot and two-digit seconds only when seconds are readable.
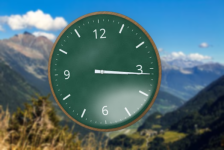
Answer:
3.16
